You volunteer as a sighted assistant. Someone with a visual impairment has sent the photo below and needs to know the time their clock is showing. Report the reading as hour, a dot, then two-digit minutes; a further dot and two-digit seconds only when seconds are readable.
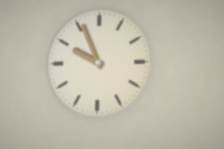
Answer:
9.56
